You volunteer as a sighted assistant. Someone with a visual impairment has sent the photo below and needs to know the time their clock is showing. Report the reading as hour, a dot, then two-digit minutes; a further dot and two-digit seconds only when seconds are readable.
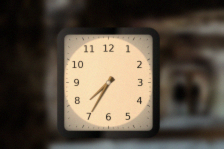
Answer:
7.35
